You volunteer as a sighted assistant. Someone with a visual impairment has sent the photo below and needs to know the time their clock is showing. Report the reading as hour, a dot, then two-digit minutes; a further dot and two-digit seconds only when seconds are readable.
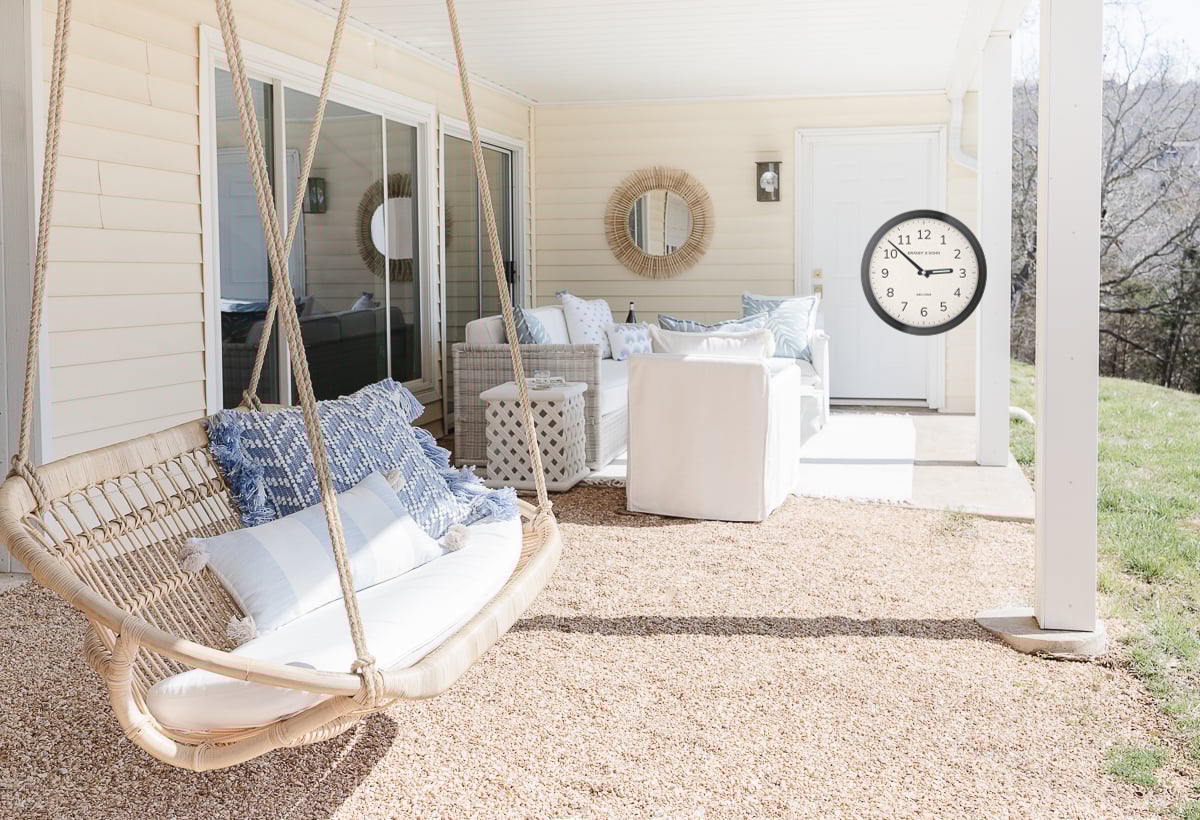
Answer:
2.52
